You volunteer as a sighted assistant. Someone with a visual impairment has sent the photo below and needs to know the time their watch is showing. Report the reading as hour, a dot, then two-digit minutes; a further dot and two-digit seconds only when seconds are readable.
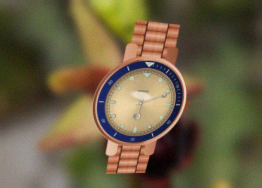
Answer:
6.11
